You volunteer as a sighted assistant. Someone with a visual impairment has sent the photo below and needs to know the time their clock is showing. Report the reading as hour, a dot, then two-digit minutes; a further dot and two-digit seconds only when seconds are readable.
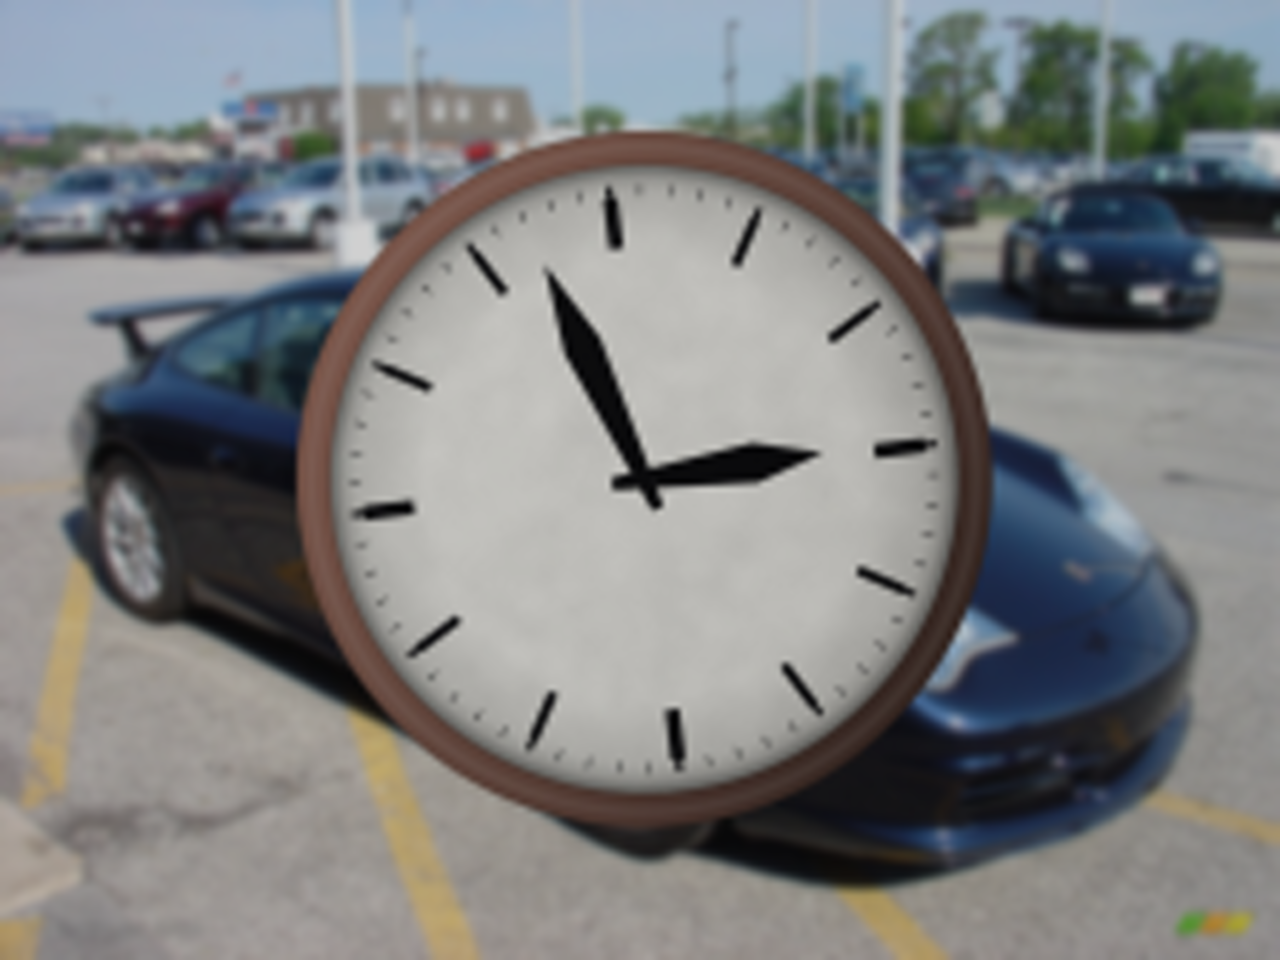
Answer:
2.57
